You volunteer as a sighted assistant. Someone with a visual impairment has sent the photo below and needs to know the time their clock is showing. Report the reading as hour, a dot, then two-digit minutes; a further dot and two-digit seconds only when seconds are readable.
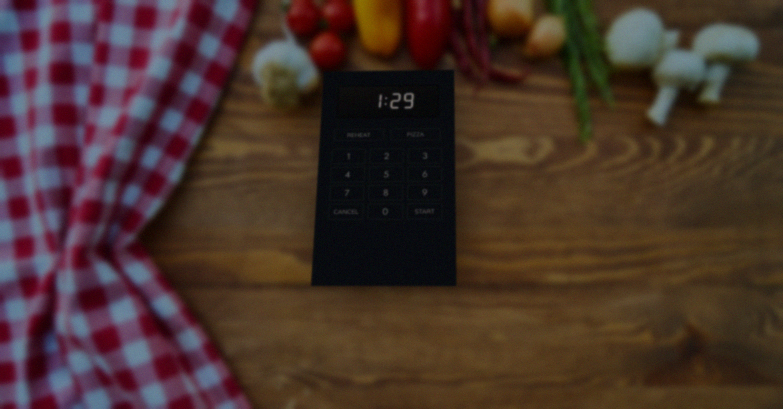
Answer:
1.29
